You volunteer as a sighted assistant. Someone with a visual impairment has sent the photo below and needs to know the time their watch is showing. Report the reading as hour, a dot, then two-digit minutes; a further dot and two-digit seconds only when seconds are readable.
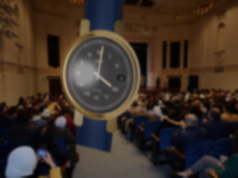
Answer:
4.01
